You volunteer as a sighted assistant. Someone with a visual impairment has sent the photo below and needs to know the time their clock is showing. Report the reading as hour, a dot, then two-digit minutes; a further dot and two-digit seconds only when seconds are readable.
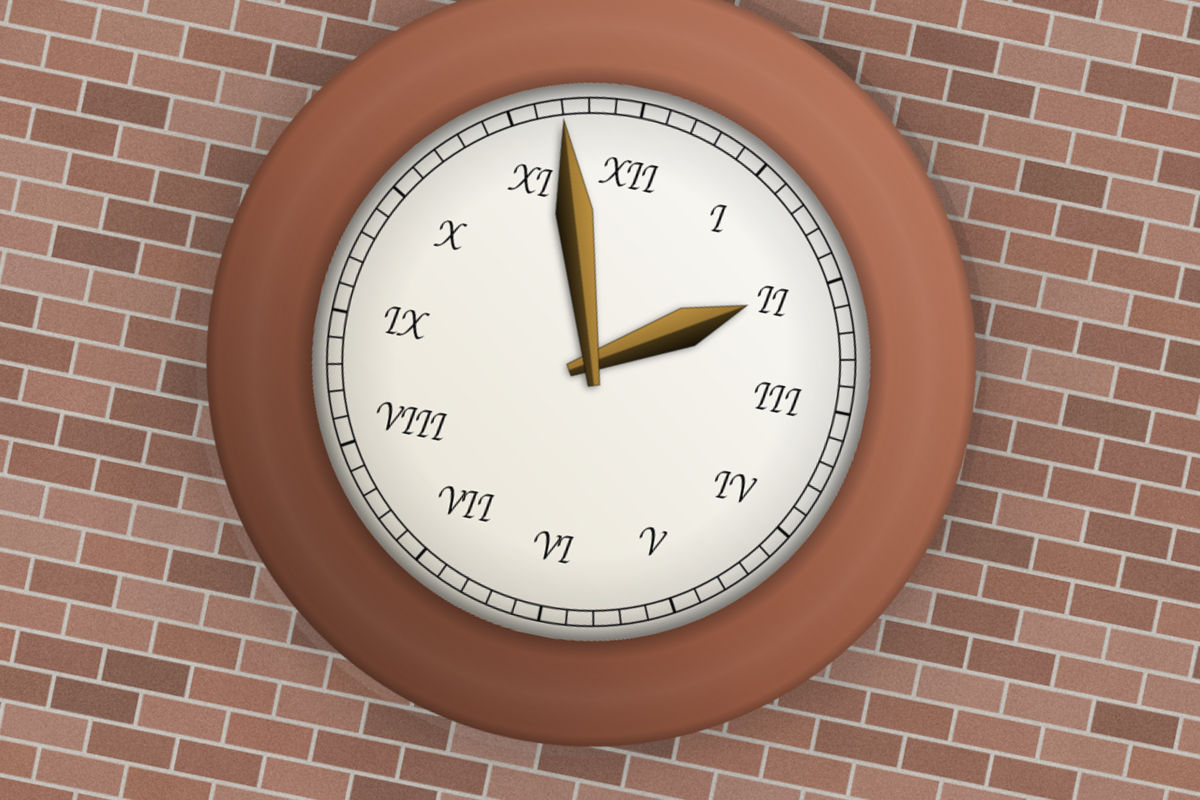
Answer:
1.57
